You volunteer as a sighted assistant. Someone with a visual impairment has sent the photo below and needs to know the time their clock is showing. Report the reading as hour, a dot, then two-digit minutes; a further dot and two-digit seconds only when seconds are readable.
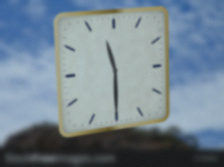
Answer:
11.30
